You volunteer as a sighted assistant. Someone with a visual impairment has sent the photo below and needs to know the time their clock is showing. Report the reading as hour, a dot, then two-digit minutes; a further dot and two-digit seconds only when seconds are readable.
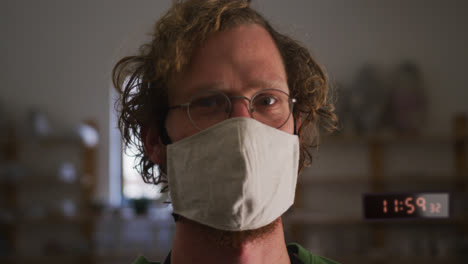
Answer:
11.59
